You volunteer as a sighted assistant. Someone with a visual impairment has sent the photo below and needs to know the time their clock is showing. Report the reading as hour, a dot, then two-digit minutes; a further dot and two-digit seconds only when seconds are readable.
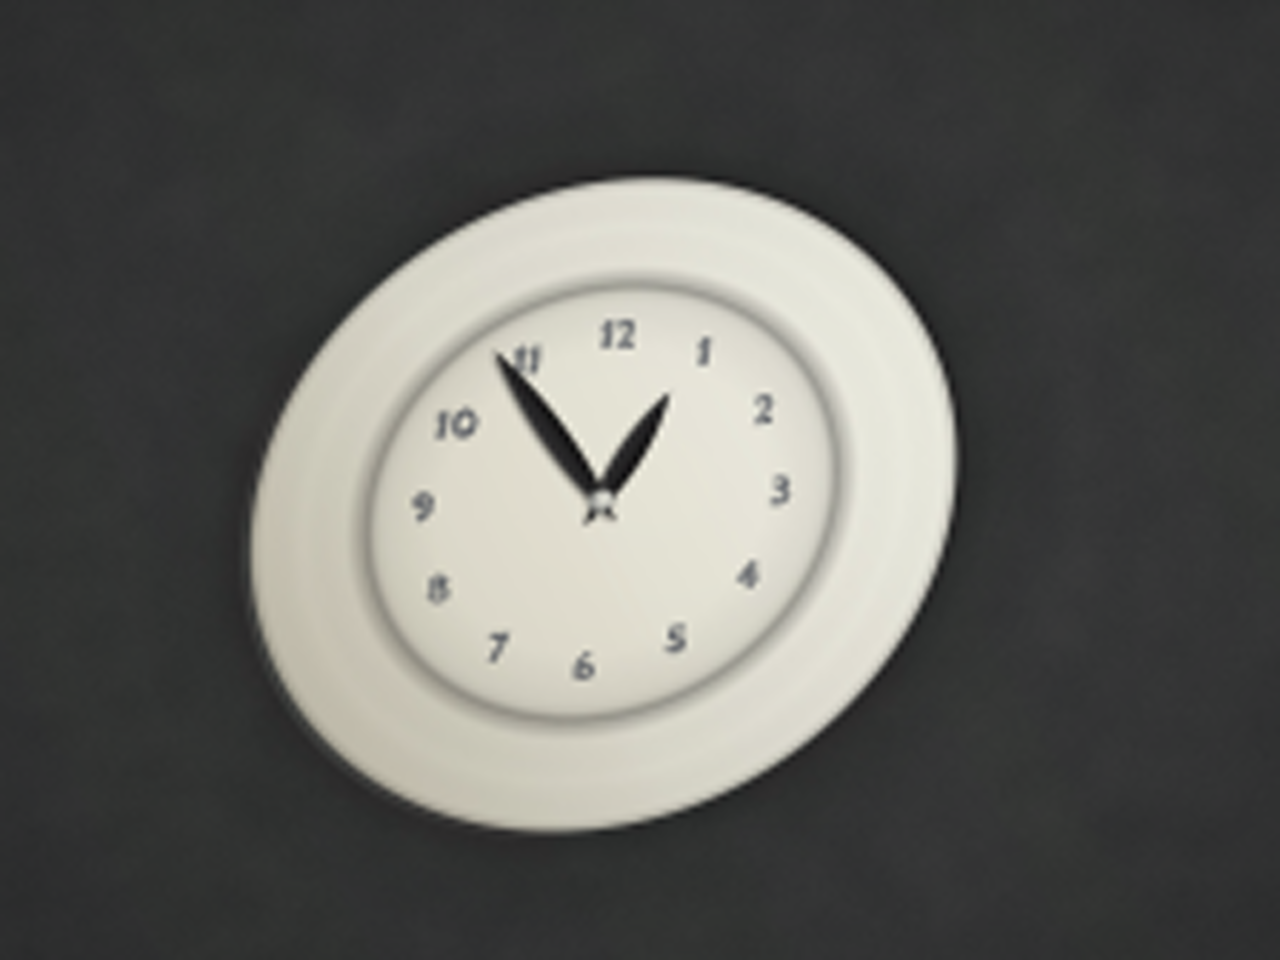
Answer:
12.54
